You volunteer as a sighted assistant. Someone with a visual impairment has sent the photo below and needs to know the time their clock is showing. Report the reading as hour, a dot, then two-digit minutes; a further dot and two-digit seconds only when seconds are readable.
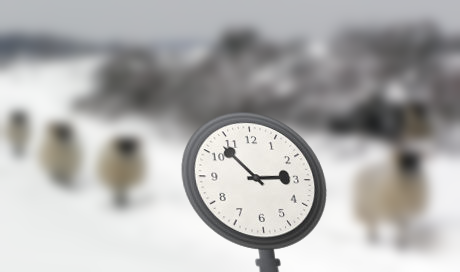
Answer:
2.53
